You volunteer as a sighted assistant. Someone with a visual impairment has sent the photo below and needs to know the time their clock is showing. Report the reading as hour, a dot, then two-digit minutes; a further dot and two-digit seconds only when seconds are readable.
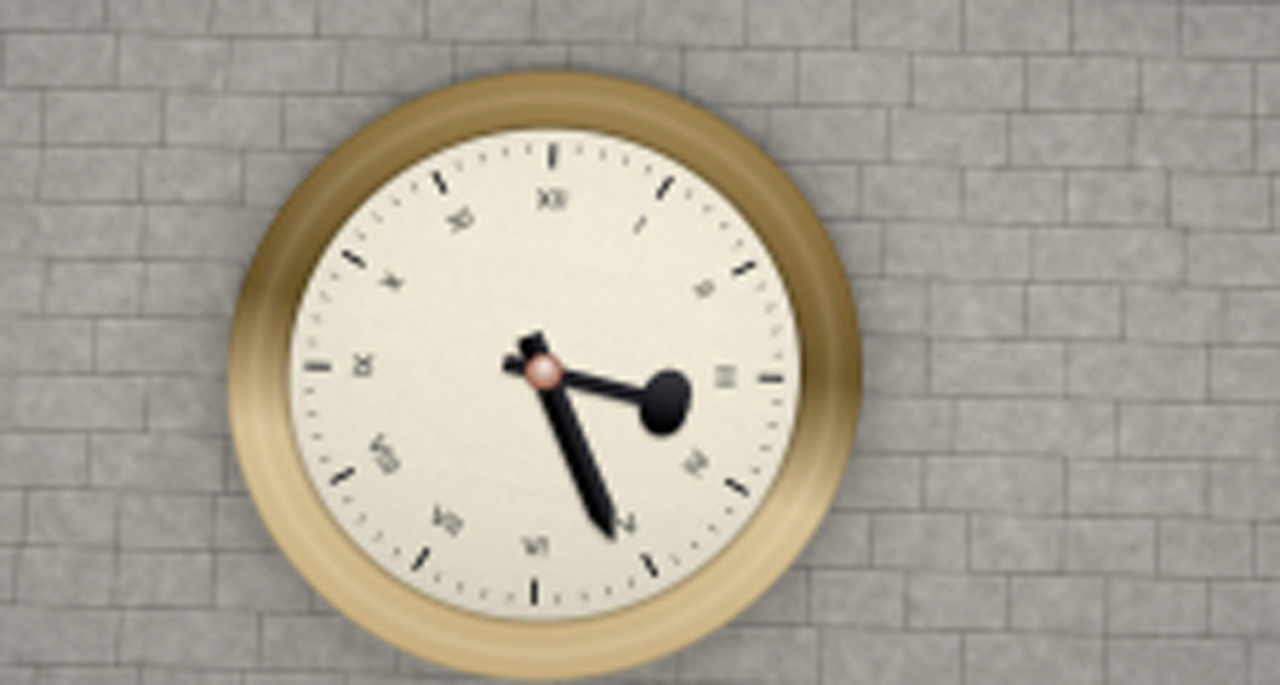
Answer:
3.26
